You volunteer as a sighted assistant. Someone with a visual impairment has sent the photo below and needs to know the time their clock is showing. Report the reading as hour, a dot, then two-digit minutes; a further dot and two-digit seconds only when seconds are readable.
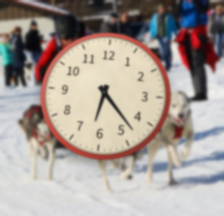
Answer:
6.23
